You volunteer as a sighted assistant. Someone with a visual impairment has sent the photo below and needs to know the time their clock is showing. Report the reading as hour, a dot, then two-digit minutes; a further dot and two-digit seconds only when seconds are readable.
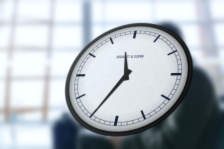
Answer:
11.35
